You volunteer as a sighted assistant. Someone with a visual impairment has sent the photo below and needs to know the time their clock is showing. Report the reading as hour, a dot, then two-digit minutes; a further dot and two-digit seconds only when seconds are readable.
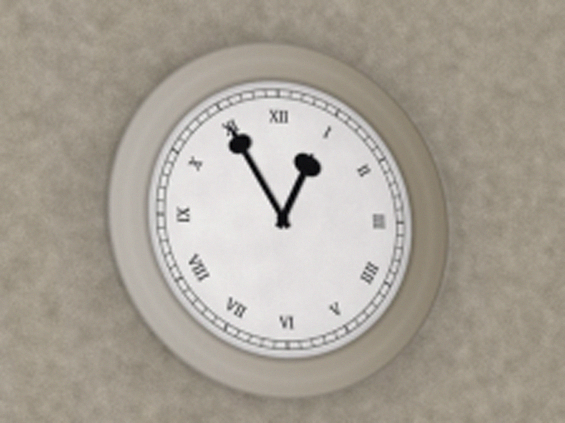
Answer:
12.55
